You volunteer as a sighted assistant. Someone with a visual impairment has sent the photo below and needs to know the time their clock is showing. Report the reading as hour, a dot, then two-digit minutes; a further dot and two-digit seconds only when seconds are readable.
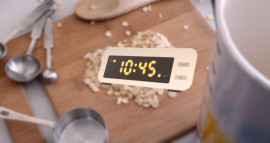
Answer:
10.45
